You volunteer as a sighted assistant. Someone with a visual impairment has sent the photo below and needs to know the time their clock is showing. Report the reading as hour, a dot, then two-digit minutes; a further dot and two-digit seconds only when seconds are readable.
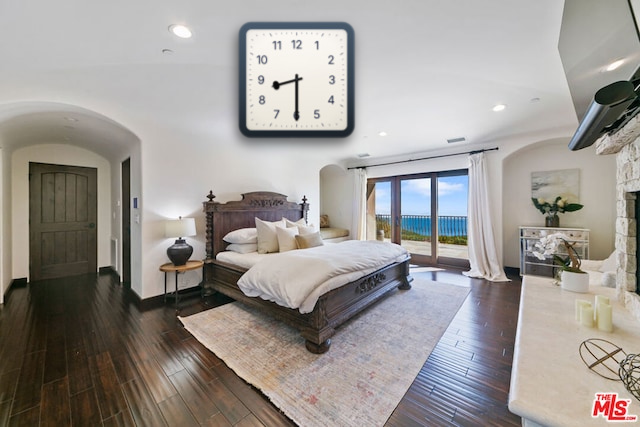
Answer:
8.30
